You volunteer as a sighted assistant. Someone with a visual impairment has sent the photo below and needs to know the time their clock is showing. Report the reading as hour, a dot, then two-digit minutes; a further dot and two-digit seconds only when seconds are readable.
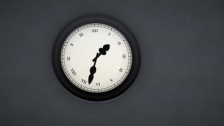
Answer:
1.33
